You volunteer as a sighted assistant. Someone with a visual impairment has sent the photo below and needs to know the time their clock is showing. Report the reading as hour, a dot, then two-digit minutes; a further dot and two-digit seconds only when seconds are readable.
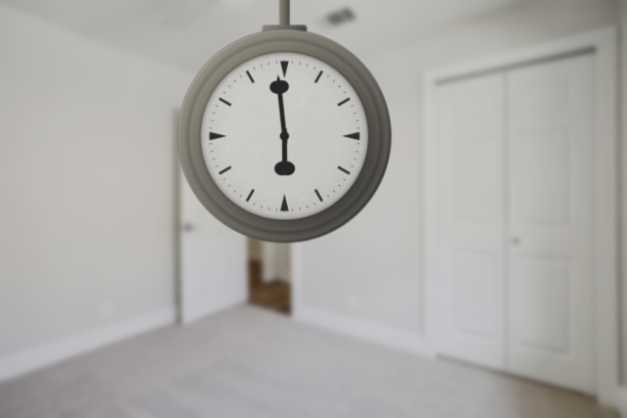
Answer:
5.59
